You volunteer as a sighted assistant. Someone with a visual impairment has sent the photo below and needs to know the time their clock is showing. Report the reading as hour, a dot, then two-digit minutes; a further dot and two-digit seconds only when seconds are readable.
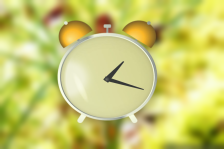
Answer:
1.18
